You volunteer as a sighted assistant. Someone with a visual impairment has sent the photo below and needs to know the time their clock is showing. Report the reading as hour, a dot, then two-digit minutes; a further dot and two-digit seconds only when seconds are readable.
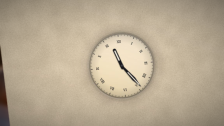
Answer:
11.24
